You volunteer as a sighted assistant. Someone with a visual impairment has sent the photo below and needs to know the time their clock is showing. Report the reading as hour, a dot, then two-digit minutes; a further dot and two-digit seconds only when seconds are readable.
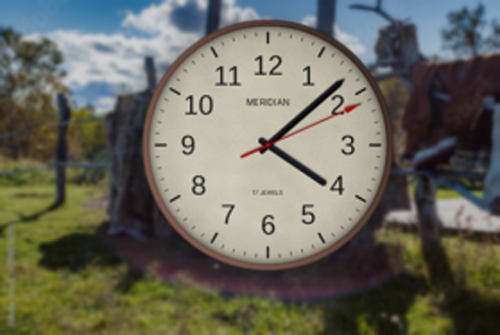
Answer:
4.08.11
